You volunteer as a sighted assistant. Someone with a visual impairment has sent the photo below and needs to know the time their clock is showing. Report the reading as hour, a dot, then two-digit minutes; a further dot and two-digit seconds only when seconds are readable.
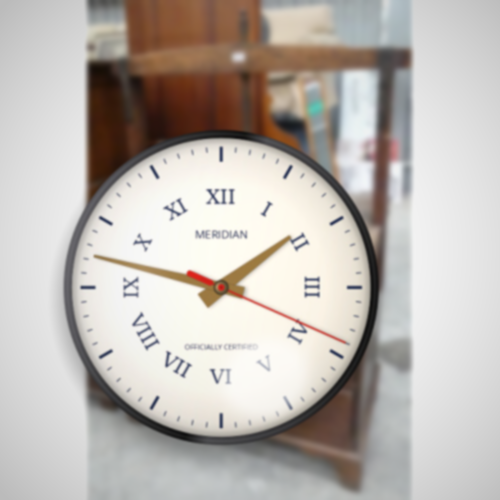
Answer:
1.47.19
